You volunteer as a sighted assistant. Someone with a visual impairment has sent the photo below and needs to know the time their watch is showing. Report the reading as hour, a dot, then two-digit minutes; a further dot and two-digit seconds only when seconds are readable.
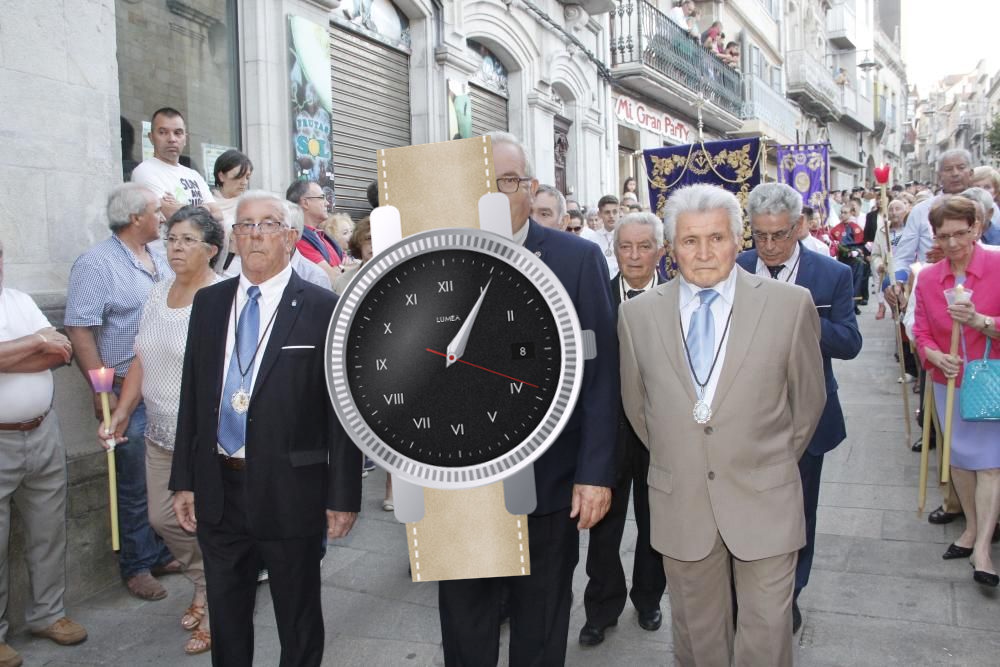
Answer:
1.05.19
